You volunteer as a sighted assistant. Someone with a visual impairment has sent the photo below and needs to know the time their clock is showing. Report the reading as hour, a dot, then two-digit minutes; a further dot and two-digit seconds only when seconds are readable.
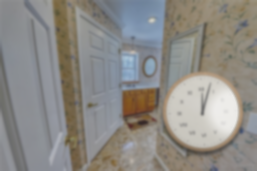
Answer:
12.03
